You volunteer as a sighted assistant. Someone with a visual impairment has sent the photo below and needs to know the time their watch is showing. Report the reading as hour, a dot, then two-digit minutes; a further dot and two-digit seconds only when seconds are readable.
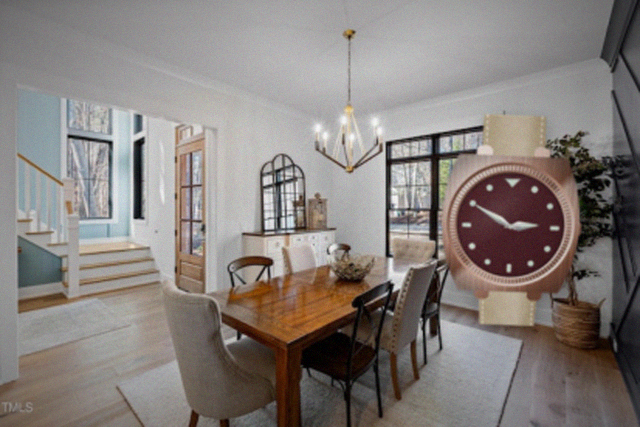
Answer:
2.50
